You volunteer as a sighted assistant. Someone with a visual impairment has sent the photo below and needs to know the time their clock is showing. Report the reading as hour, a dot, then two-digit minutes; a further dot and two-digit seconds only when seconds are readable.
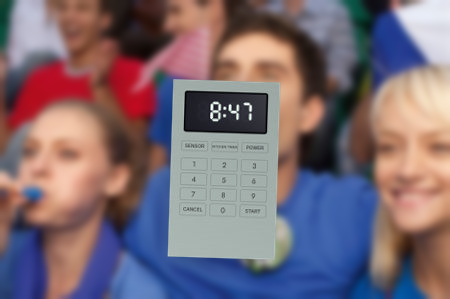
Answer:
8.47
